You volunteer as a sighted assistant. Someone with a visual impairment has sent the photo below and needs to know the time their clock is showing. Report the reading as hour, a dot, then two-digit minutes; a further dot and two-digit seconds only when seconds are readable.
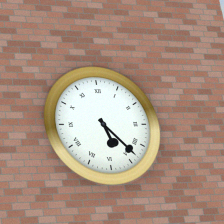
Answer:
5.23
